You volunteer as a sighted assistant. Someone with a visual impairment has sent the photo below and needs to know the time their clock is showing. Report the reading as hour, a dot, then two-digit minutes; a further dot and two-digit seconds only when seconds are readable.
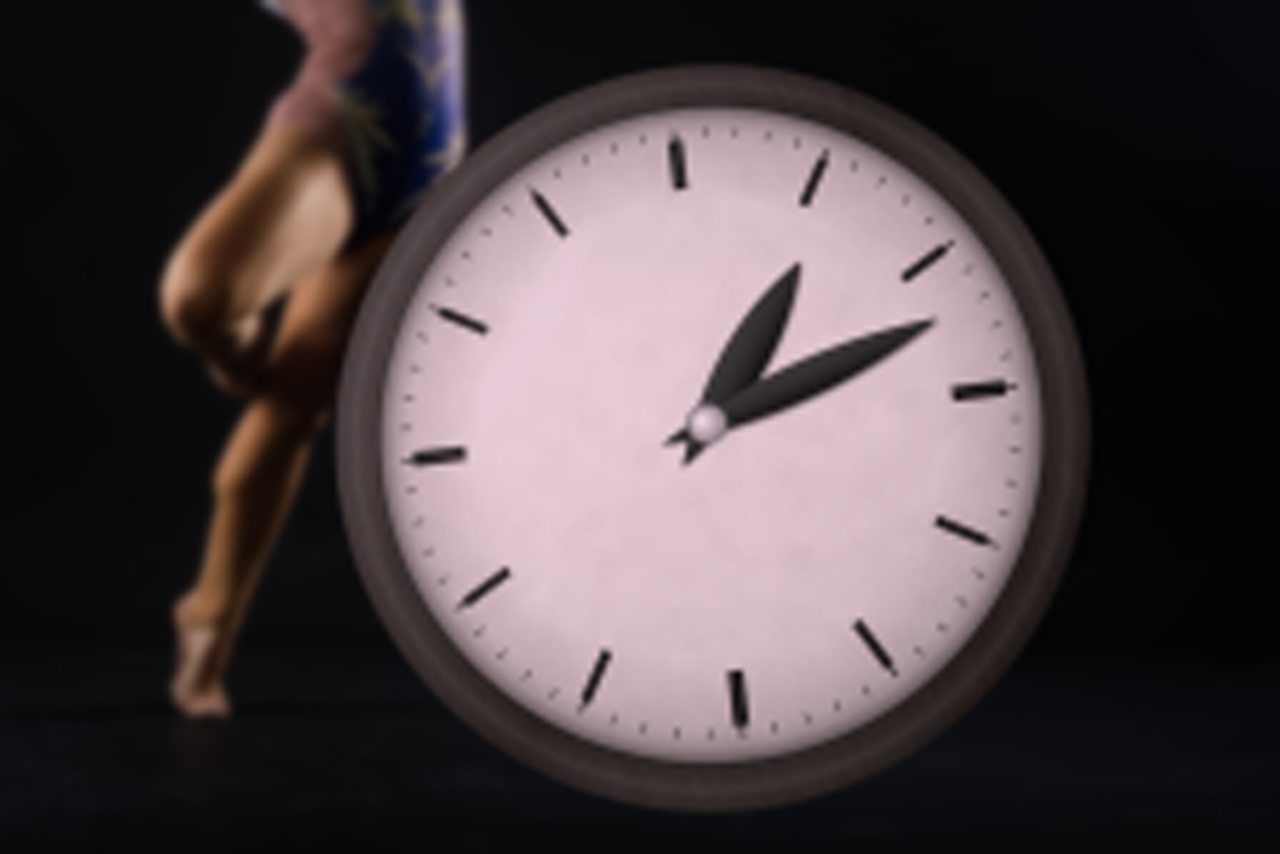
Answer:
1.12
